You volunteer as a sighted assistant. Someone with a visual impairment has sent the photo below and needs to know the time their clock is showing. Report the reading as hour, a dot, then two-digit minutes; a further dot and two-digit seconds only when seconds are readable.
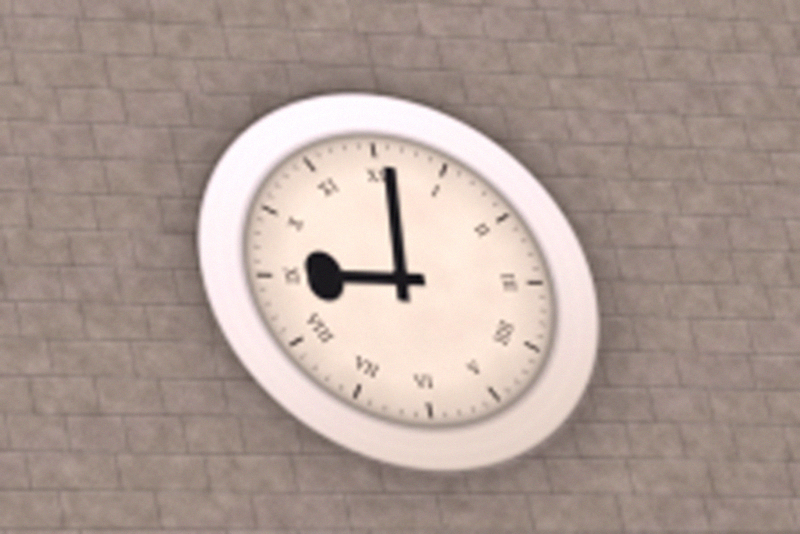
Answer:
9.01
